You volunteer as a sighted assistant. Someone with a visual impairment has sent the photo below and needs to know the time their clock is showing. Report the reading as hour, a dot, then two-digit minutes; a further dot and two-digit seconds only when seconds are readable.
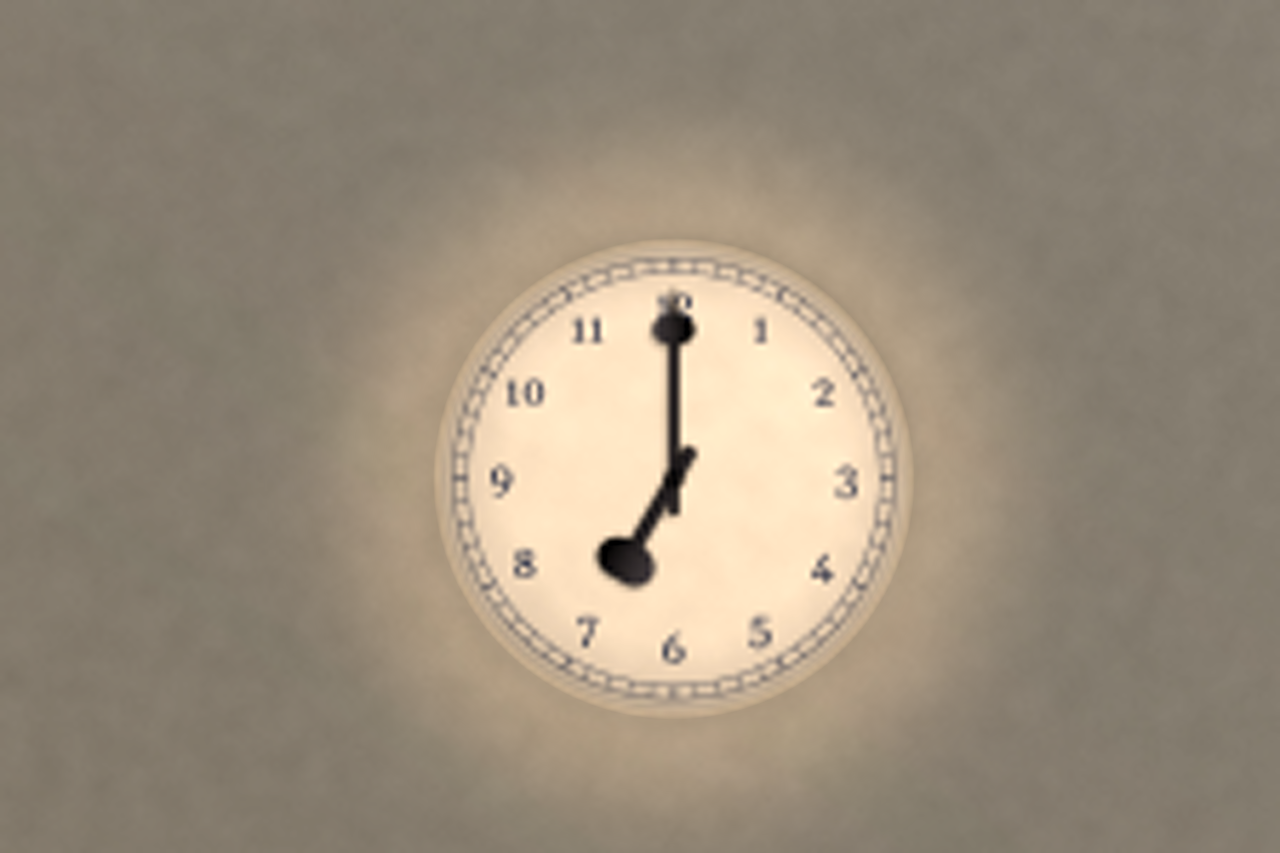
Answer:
7.00
